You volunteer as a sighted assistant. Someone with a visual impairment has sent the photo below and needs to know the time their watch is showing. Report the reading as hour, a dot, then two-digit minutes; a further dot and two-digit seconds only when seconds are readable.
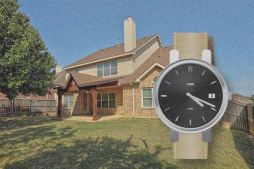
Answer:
4.19
